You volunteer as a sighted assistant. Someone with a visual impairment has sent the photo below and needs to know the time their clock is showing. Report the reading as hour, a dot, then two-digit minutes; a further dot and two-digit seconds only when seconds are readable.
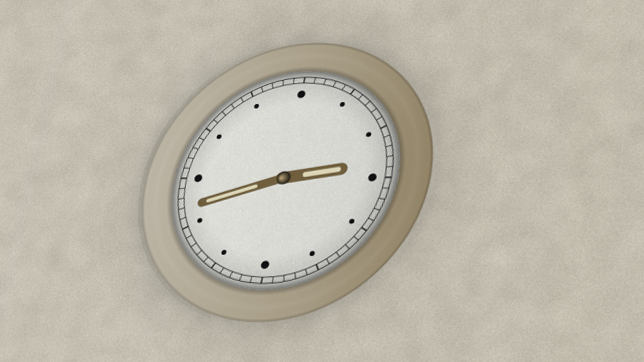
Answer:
2.42
